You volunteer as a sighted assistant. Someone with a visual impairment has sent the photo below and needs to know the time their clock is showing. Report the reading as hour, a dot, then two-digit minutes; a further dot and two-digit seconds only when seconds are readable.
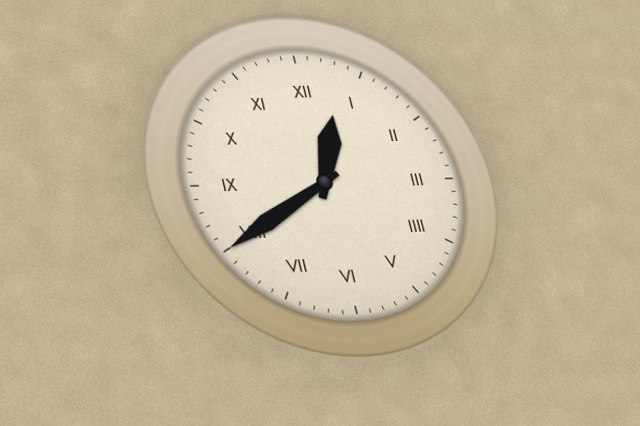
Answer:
12.40
